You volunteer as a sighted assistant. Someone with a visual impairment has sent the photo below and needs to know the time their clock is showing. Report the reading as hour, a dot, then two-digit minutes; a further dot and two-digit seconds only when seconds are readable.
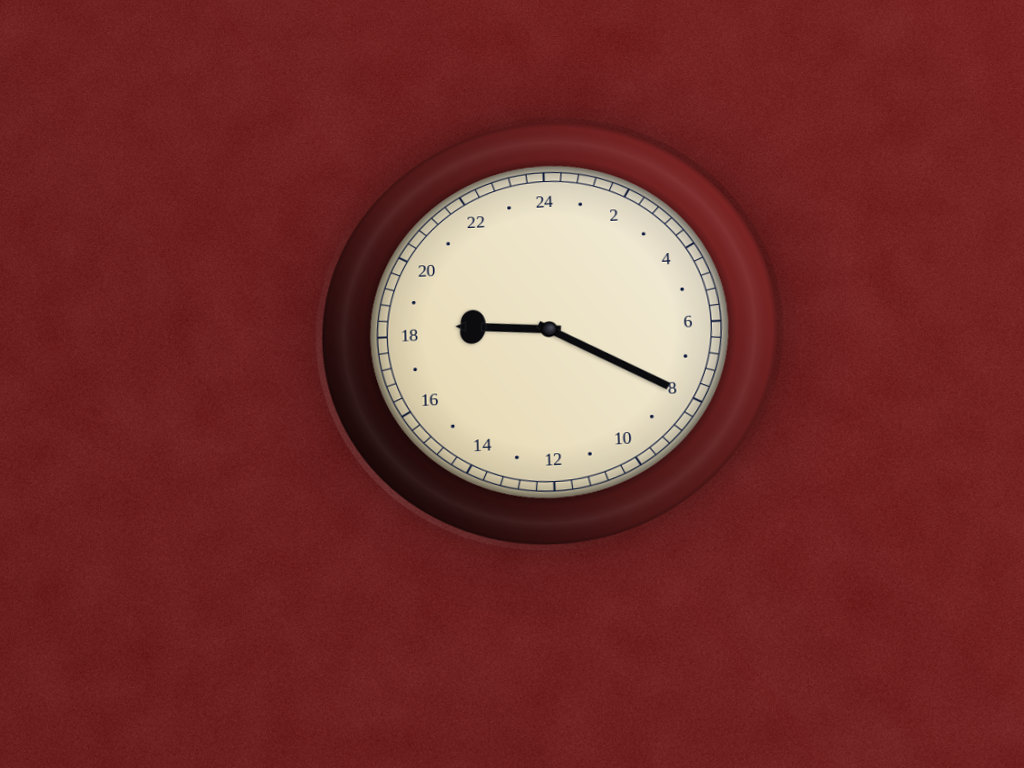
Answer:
18.20
